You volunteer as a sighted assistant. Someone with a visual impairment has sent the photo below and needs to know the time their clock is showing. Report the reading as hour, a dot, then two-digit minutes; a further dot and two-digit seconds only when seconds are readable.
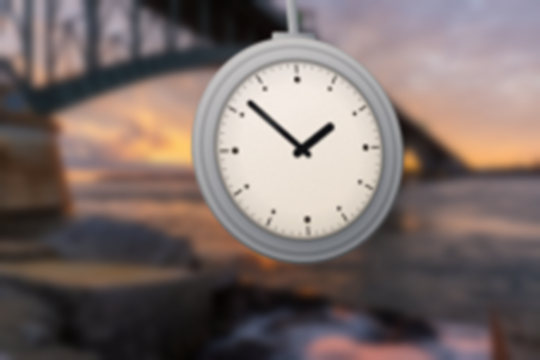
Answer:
1.52
